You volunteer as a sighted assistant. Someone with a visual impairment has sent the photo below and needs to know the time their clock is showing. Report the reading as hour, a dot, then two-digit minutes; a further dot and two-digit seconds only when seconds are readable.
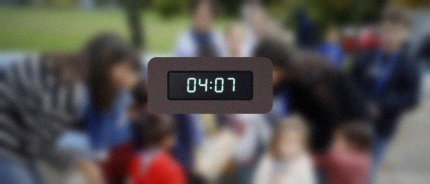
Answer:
4.07
